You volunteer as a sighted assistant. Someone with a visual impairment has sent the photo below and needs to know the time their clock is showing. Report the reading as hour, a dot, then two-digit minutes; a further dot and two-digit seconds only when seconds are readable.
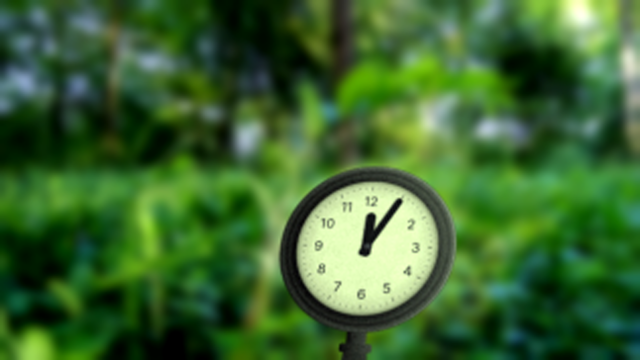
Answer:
12.05
